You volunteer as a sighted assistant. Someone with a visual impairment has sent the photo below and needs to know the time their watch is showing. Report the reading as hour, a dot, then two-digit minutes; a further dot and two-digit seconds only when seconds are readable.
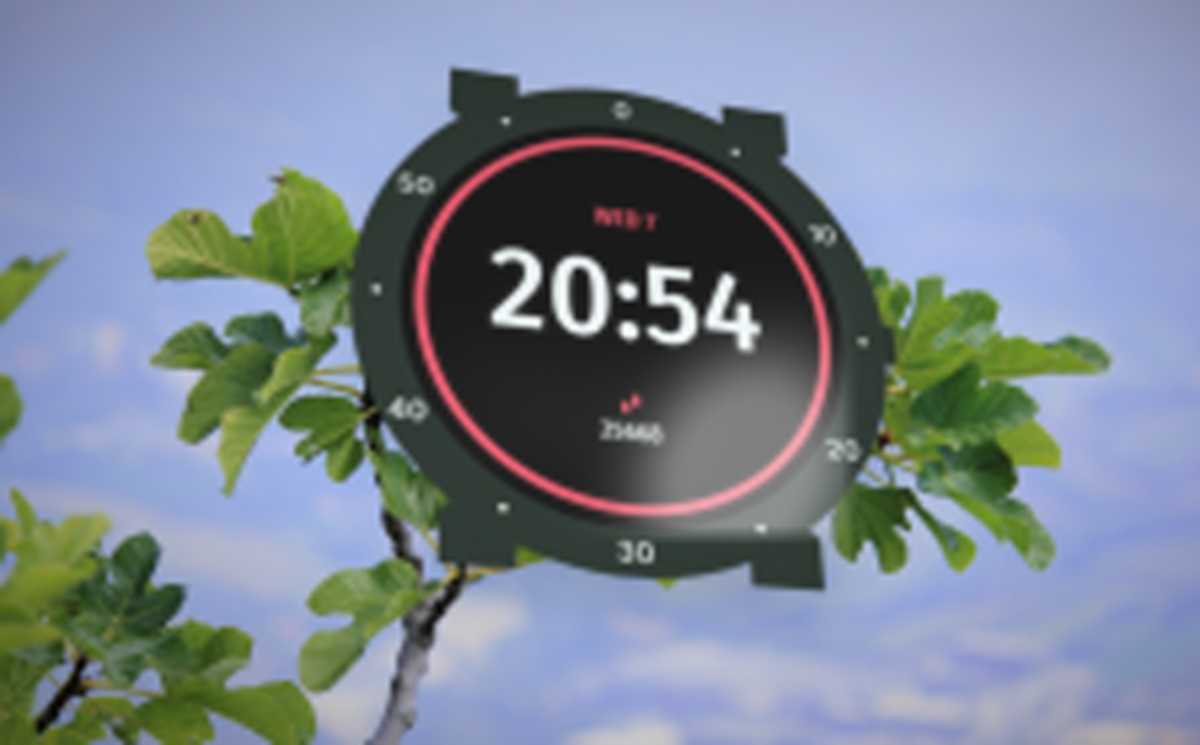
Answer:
20.54
